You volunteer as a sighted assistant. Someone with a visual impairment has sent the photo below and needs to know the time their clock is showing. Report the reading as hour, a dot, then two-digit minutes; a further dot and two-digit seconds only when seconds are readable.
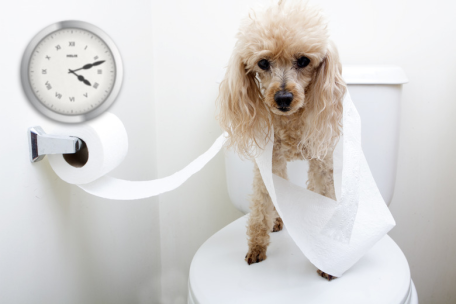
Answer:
4.12
